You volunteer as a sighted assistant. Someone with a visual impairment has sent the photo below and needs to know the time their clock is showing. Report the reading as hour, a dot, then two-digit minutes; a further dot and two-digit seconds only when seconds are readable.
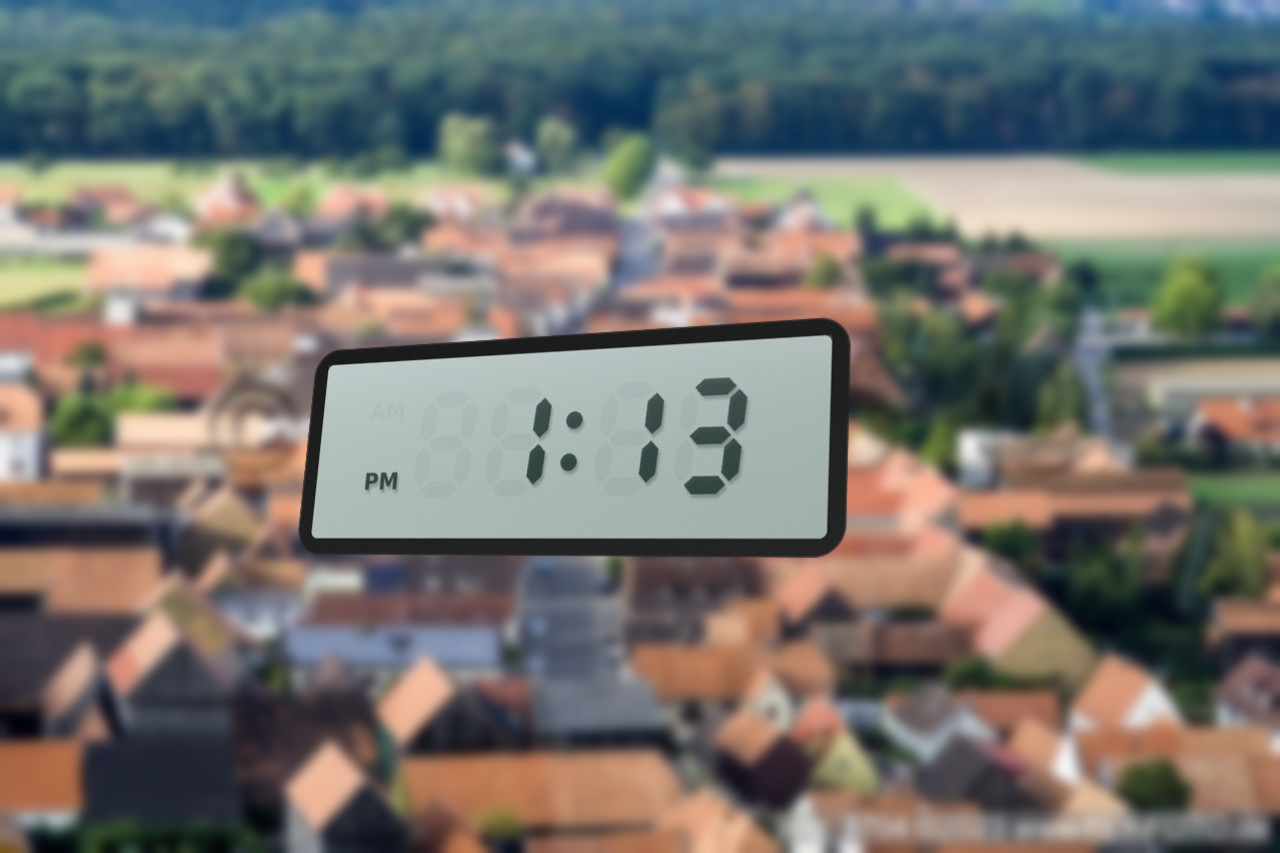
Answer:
1.13
